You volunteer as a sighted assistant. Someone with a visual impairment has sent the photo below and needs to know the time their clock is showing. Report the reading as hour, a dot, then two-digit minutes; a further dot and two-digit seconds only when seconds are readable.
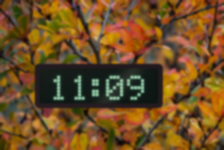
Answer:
11.09
